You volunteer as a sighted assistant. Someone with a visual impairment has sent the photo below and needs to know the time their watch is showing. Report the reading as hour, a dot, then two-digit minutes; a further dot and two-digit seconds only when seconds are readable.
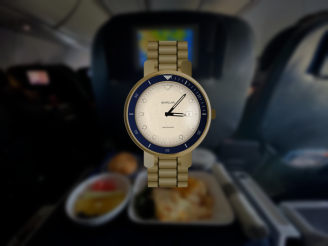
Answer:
3.07
